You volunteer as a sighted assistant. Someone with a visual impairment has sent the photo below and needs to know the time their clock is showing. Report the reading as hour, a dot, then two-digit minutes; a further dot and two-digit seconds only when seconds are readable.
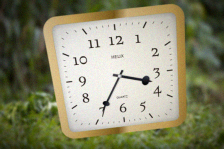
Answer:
3.35
